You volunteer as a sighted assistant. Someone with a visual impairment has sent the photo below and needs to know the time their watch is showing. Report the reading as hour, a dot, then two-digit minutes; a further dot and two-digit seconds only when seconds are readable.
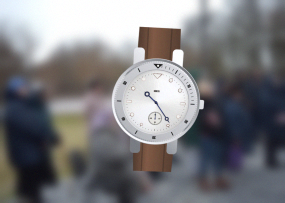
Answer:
10.24
